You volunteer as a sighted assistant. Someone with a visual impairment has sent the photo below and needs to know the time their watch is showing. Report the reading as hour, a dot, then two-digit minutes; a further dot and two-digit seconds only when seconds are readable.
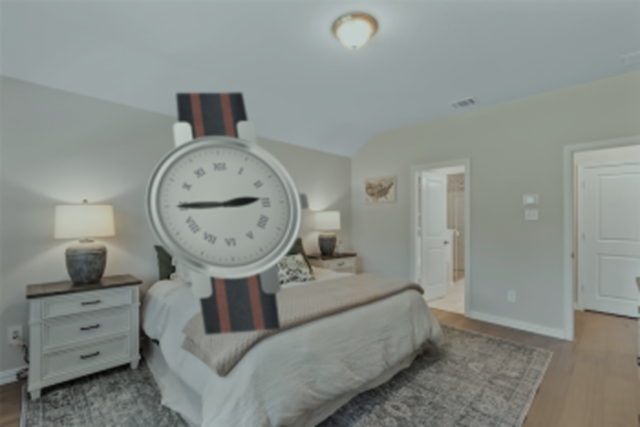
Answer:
2.45
